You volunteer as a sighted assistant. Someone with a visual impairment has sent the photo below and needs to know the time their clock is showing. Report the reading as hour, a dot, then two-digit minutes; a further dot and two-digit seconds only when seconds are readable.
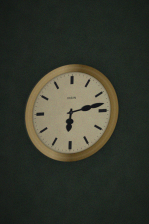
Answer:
6.13
